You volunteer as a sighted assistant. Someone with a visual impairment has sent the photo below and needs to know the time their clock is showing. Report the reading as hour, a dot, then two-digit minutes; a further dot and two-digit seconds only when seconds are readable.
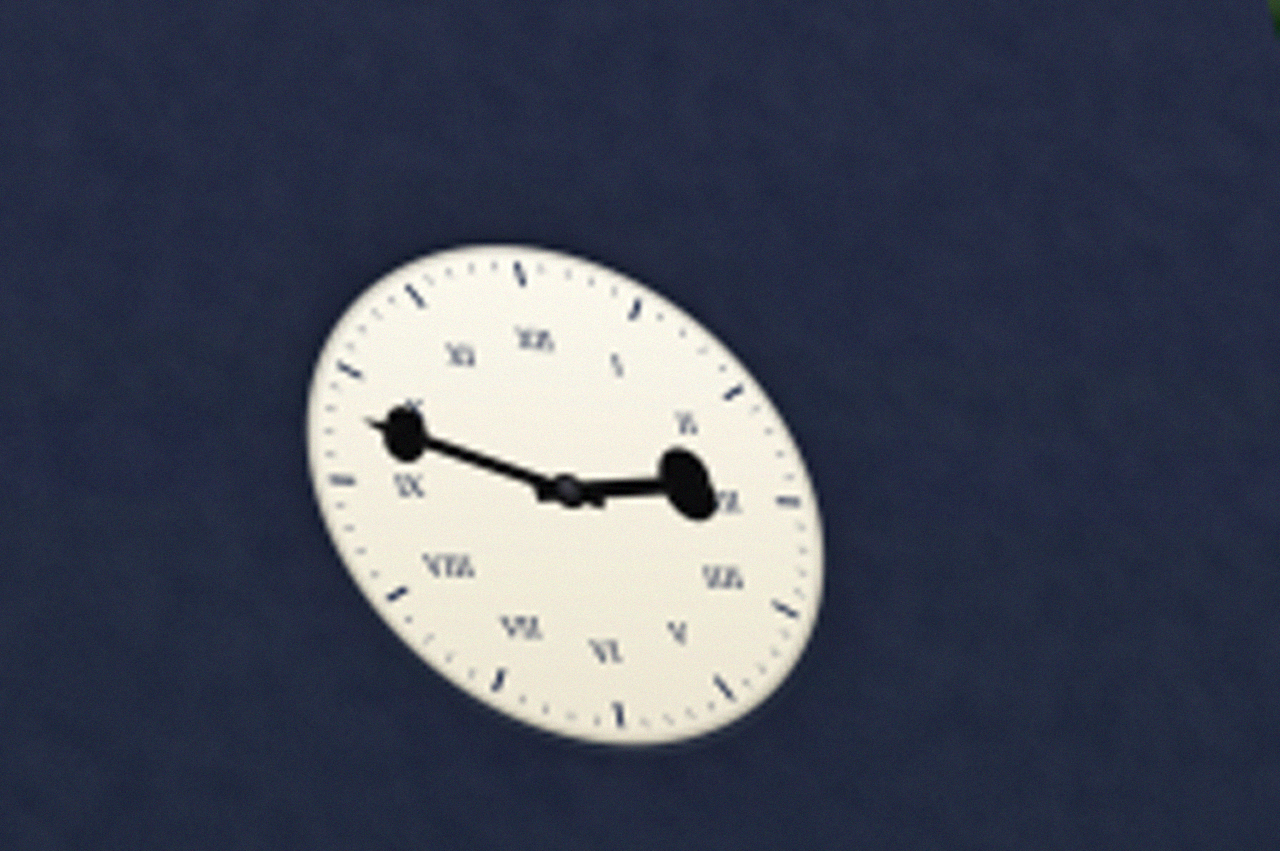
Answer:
2.48
